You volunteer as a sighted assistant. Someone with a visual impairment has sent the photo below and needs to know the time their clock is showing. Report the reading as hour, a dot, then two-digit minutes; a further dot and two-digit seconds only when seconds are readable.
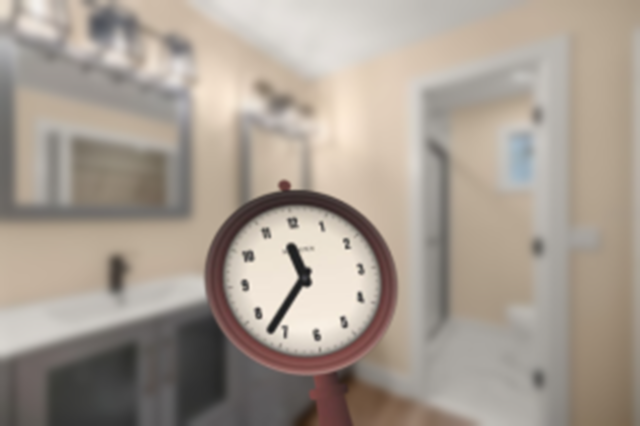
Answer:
11.37
